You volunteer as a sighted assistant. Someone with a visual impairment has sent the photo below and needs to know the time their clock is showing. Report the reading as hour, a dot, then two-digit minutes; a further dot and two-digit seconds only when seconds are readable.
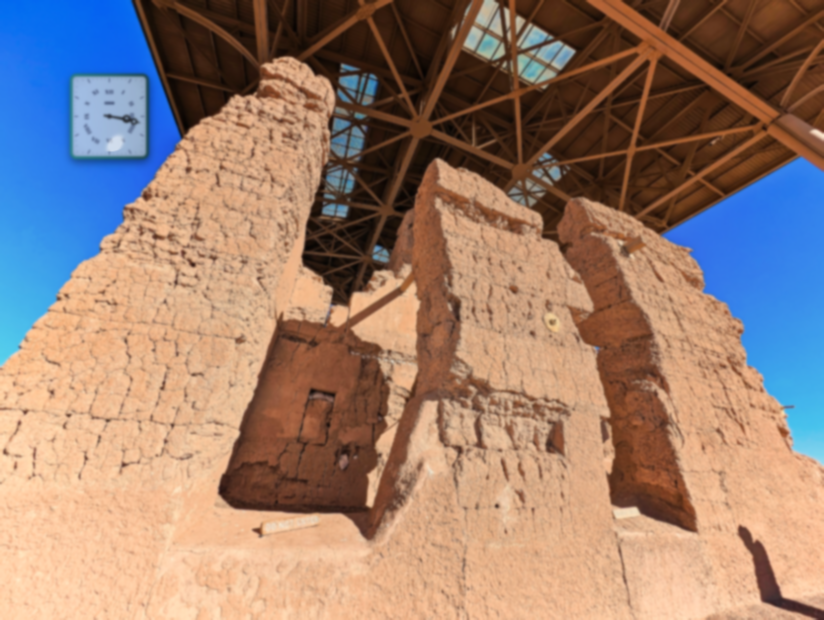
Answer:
3.17
